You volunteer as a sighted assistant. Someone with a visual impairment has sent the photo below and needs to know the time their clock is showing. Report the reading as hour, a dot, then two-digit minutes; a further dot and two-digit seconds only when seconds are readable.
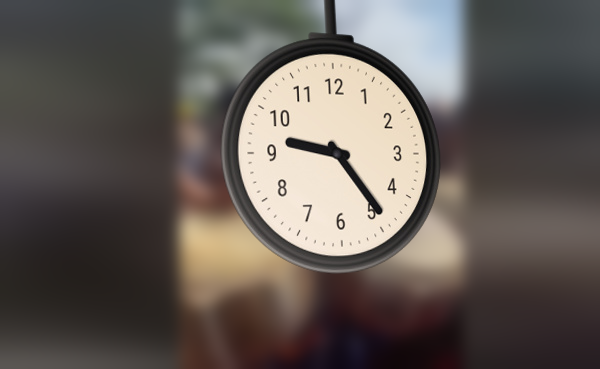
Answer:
9.24
